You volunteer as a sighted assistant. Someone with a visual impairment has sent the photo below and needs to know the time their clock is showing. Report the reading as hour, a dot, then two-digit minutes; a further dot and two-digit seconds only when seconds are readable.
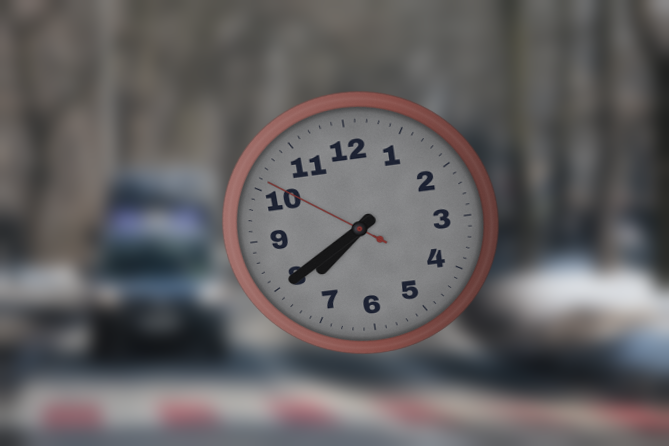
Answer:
7.39.51
